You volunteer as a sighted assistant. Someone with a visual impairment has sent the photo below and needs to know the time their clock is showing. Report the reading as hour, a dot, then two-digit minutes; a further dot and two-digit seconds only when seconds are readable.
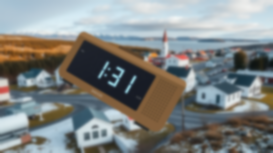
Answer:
1.31
